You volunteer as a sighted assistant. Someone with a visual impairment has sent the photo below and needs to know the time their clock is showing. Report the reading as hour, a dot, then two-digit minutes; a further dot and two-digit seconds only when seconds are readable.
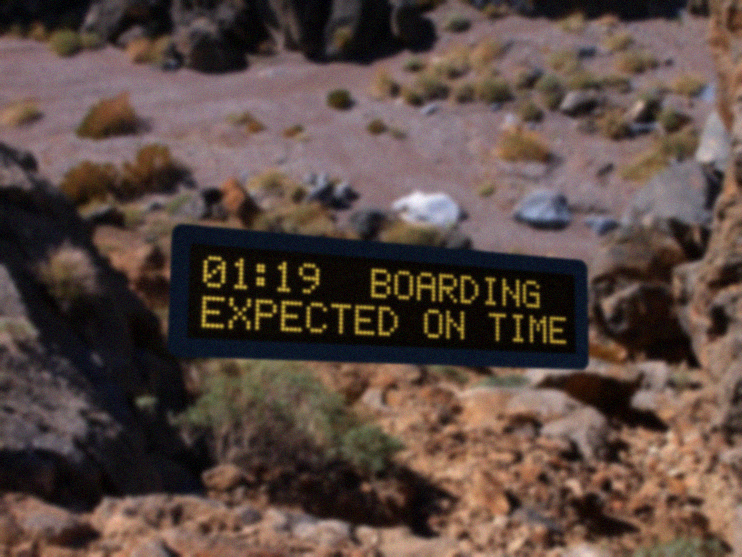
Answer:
1.19
